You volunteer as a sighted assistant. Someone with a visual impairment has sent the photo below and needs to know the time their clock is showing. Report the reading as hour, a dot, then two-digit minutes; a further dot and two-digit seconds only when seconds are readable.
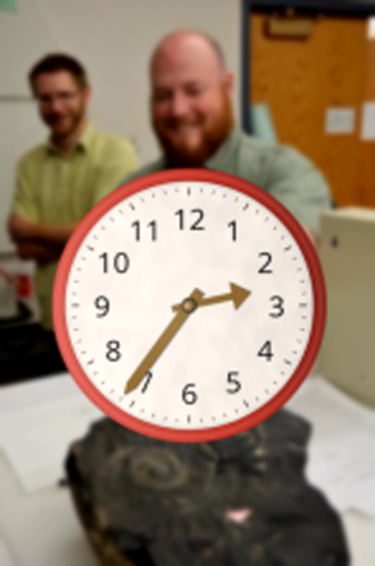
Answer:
2.36
